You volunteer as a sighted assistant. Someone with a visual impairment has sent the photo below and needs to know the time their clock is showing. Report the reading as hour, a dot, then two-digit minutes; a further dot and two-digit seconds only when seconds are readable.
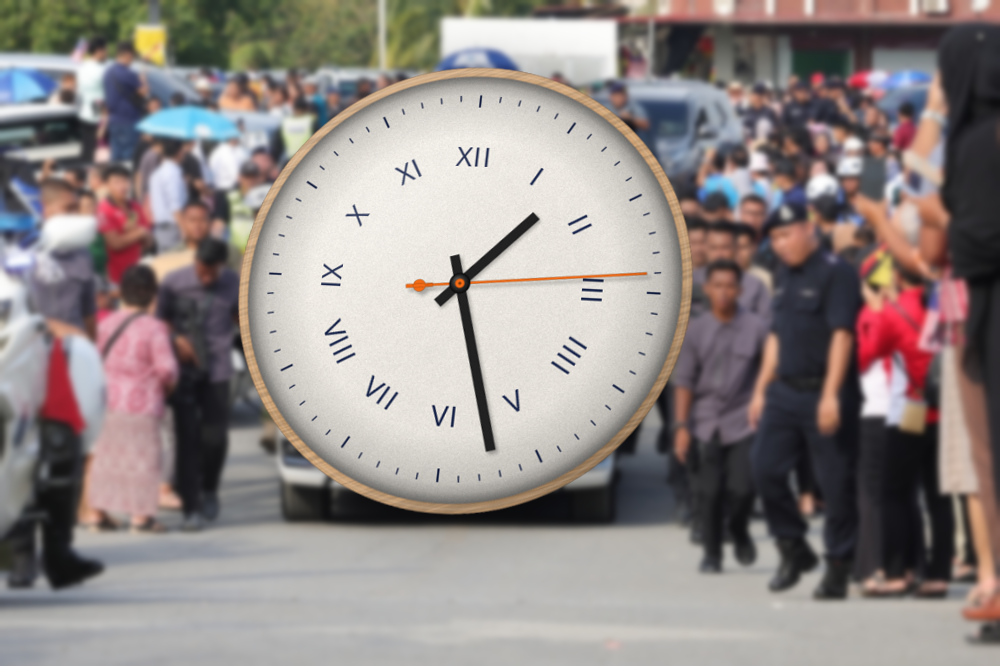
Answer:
1.27.14
